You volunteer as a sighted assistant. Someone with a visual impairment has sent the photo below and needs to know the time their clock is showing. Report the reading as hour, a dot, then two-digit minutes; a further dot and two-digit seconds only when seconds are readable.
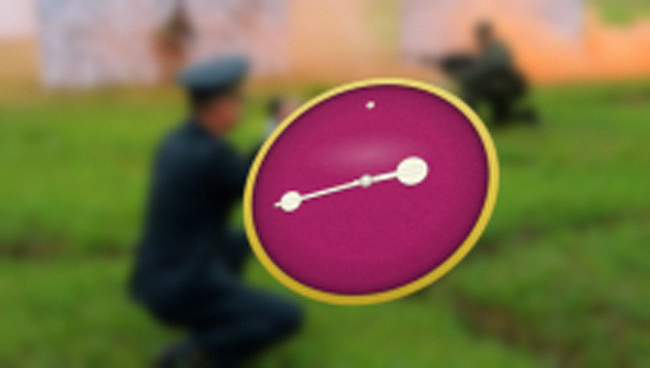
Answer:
2.43
